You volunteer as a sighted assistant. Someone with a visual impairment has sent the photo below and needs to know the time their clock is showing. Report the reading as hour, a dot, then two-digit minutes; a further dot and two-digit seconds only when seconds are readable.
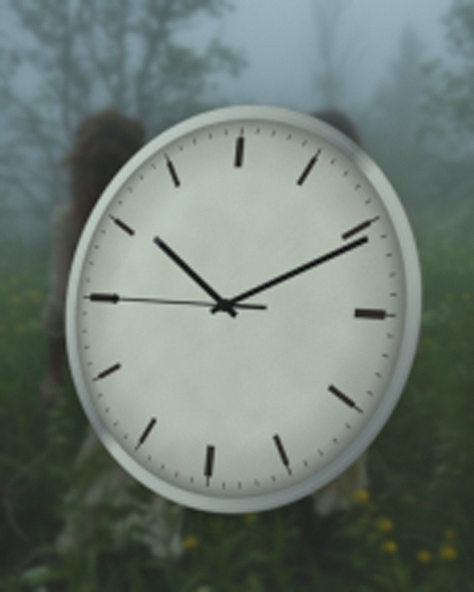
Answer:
10.10.45
